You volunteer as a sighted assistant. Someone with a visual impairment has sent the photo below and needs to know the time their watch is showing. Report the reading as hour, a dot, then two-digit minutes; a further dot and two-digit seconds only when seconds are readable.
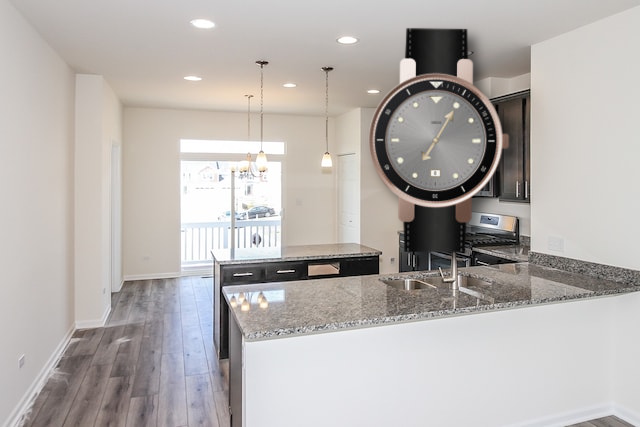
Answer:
7.05
